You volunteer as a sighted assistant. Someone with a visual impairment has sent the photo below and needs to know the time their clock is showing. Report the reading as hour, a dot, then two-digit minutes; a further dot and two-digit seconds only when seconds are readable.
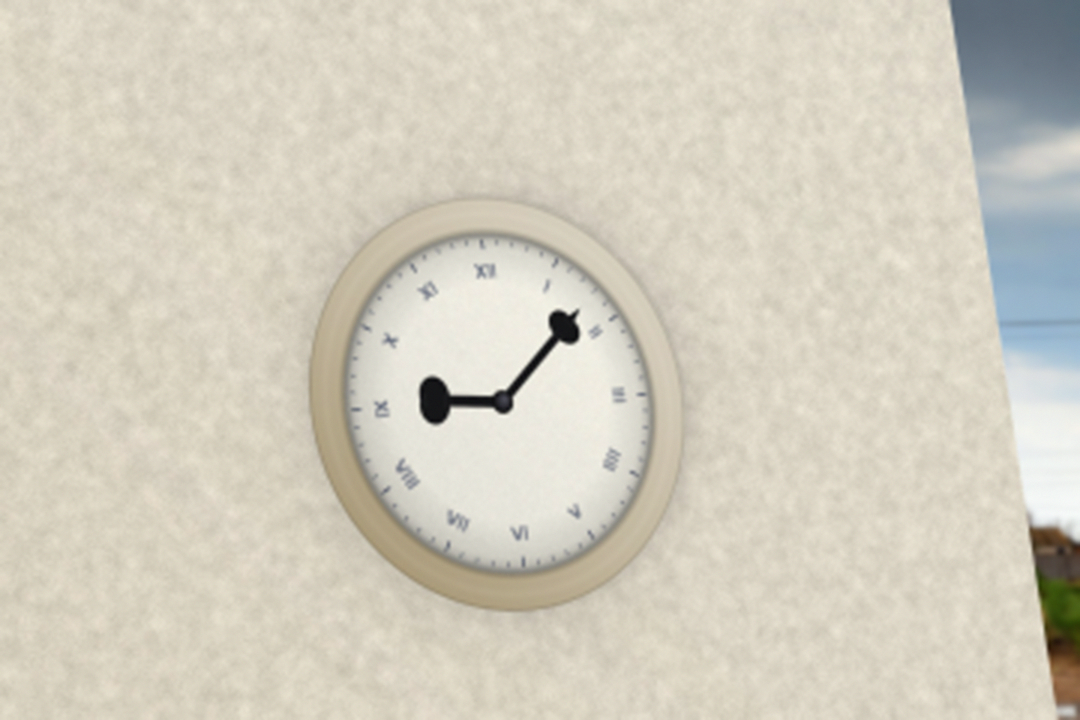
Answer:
9.08
